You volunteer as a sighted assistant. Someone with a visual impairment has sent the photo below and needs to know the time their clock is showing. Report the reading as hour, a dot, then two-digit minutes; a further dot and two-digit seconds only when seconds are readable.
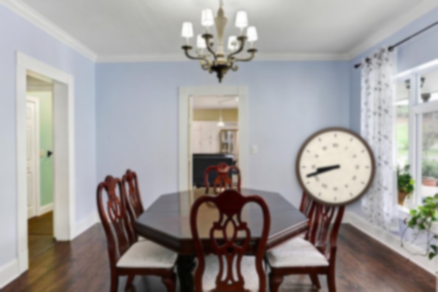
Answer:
8.42
